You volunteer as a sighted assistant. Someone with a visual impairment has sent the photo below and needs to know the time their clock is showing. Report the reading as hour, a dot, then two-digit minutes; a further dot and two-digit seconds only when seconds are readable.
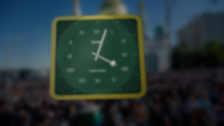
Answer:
4.03
